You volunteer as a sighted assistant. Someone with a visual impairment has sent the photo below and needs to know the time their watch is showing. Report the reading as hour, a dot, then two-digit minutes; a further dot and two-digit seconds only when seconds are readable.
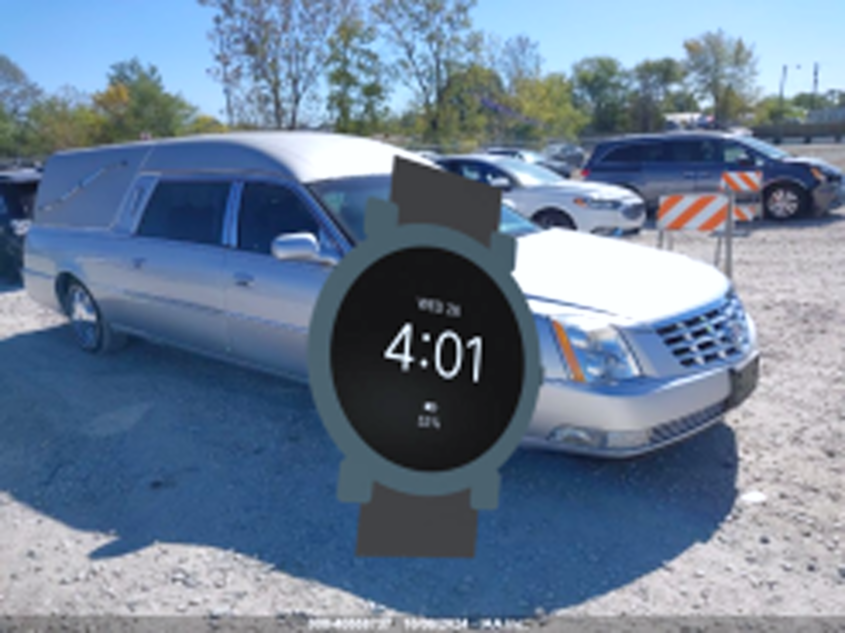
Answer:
4.01
